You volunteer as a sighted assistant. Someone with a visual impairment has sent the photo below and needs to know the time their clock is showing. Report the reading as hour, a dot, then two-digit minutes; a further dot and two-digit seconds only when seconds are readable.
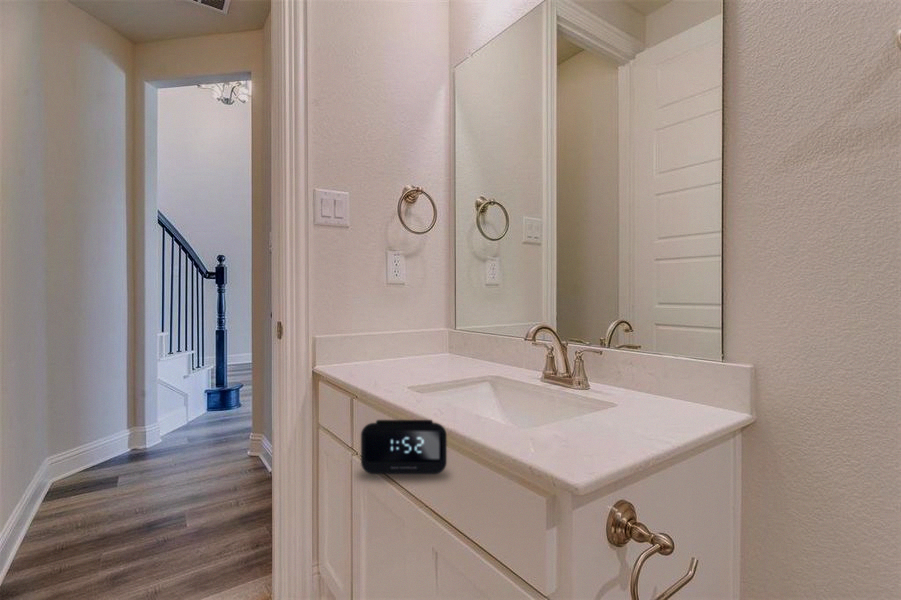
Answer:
1.52
